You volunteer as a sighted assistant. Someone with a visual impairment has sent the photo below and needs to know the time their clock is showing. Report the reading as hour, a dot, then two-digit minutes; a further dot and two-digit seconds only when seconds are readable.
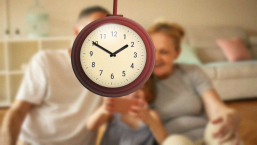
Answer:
1.50
